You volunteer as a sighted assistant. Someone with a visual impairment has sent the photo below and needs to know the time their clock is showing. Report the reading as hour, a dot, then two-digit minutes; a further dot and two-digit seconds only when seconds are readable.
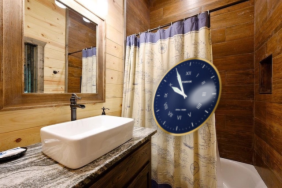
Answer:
9.55
